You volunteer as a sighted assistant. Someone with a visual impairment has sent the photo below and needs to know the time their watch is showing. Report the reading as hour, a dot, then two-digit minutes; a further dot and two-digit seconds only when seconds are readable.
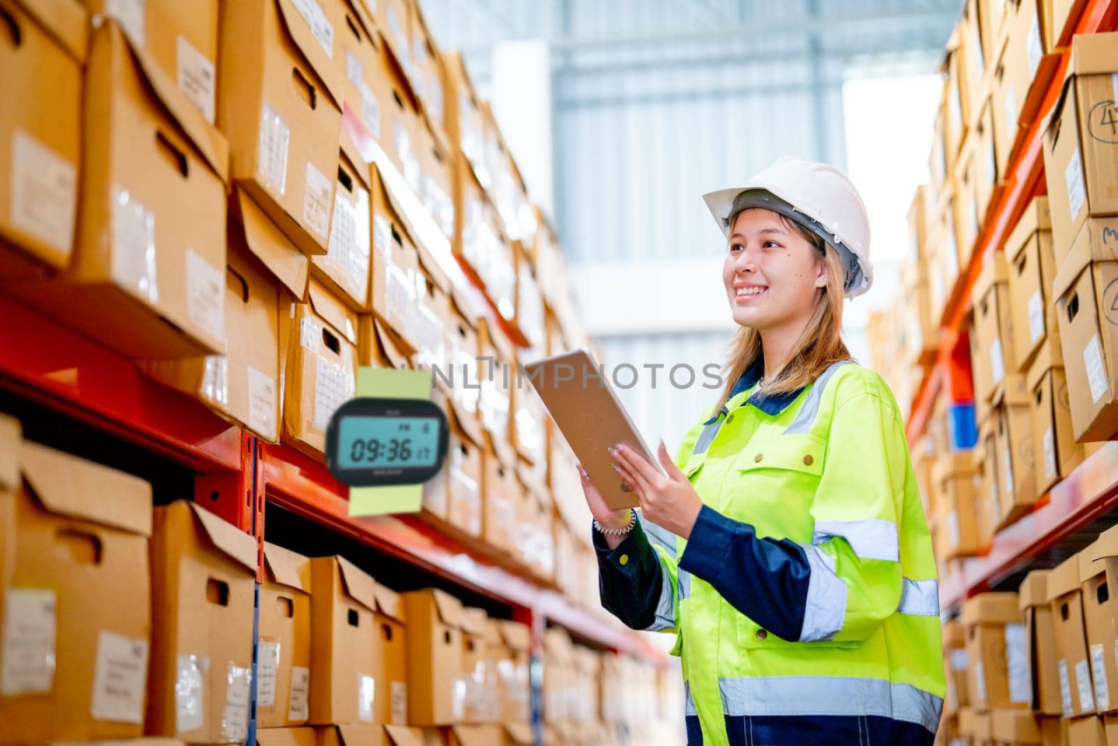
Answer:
9.36
